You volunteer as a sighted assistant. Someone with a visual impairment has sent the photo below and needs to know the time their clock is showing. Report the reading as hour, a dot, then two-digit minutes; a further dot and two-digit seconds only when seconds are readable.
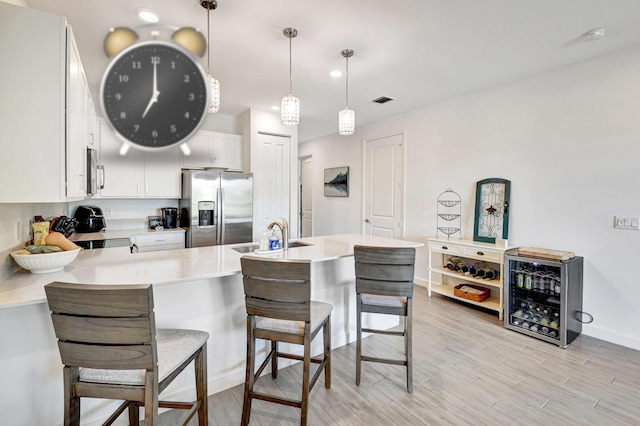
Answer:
7.00
